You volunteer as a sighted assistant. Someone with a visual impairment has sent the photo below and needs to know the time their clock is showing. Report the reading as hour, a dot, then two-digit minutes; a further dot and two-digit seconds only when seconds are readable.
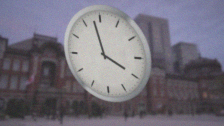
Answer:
3.58
